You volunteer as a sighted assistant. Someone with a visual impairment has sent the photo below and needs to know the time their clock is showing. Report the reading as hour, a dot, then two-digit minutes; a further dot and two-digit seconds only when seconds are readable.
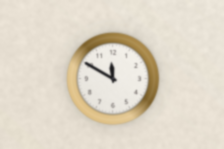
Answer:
11.50
